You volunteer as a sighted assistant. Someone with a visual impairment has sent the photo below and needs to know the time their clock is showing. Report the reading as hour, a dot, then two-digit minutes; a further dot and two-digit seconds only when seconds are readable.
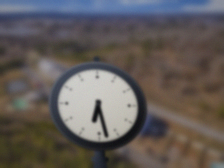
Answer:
6.28
